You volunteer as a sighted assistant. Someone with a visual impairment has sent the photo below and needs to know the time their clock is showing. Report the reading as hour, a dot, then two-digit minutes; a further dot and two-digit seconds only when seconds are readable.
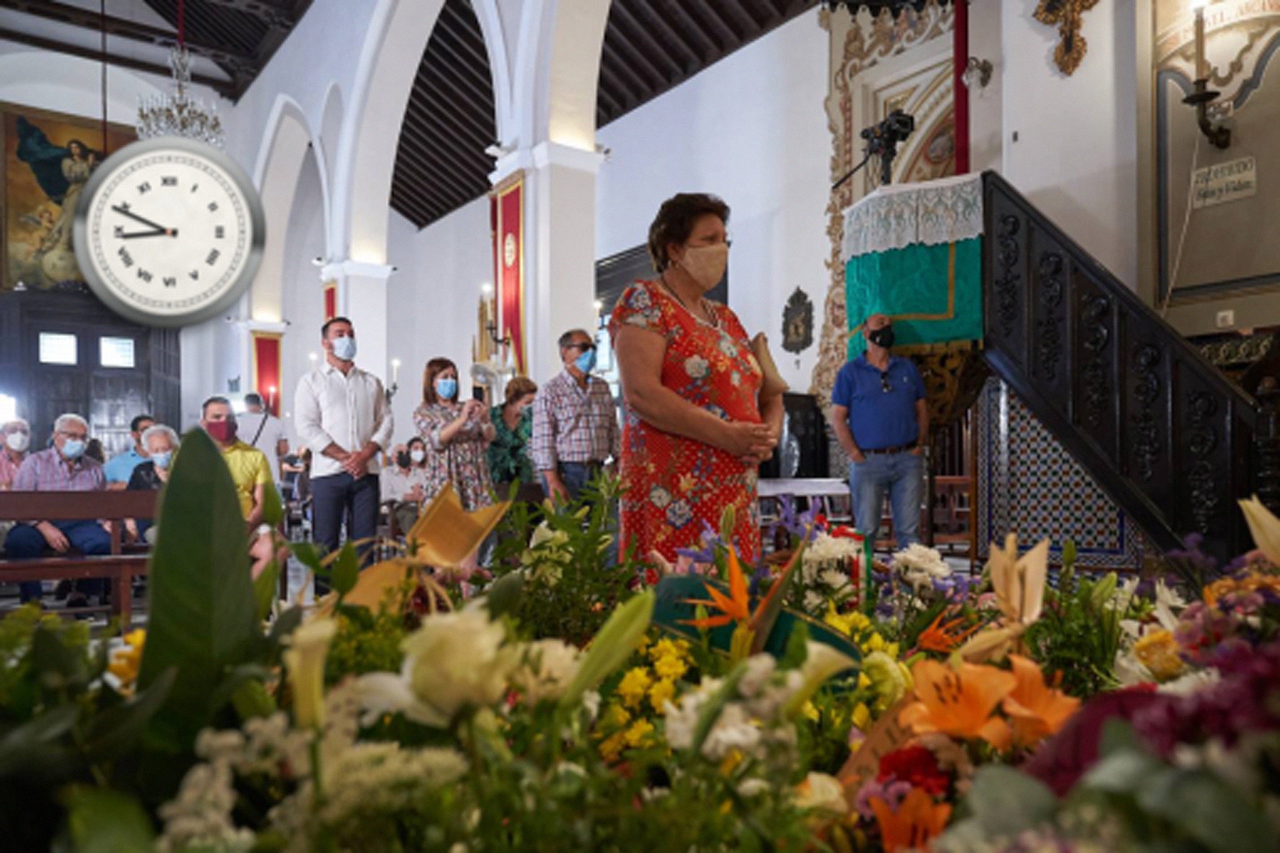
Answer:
8.49
